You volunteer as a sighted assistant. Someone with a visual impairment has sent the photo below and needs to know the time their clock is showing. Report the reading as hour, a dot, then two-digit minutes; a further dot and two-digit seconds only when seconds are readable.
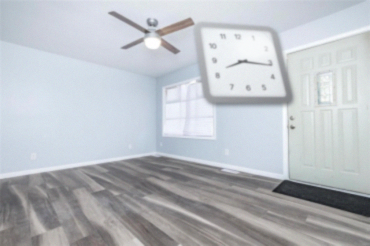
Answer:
8.16
